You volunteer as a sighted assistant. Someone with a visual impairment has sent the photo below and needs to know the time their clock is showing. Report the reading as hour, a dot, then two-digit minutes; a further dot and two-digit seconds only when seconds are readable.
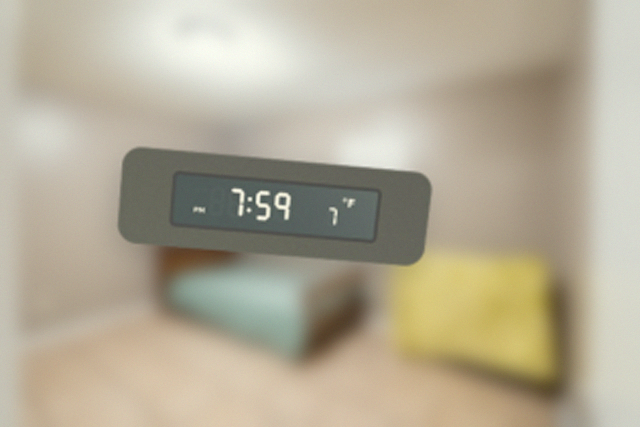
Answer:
7.59
